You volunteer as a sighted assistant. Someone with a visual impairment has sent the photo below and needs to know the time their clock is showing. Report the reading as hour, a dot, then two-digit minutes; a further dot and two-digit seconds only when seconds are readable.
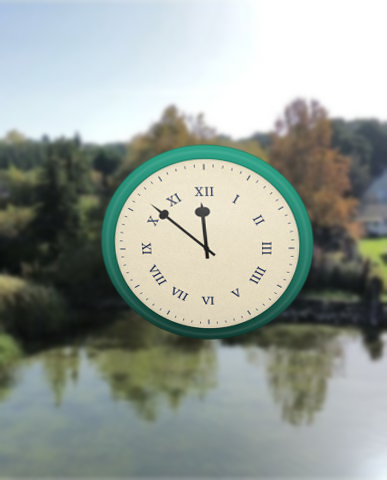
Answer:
11.52
